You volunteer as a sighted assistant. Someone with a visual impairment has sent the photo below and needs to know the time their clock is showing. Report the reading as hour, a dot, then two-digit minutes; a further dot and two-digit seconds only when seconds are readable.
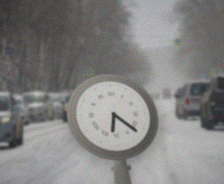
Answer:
6.22
